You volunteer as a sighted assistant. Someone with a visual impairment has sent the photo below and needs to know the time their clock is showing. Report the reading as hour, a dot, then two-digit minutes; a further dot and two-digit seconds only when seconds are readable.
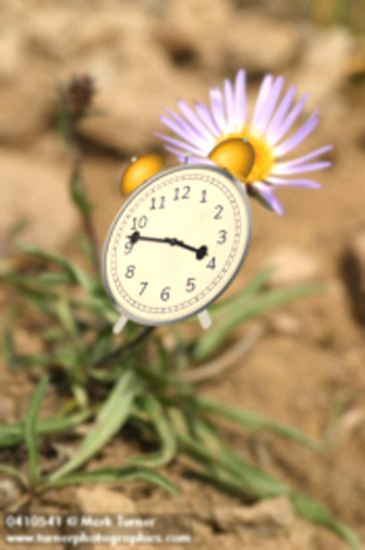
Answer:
3.47
